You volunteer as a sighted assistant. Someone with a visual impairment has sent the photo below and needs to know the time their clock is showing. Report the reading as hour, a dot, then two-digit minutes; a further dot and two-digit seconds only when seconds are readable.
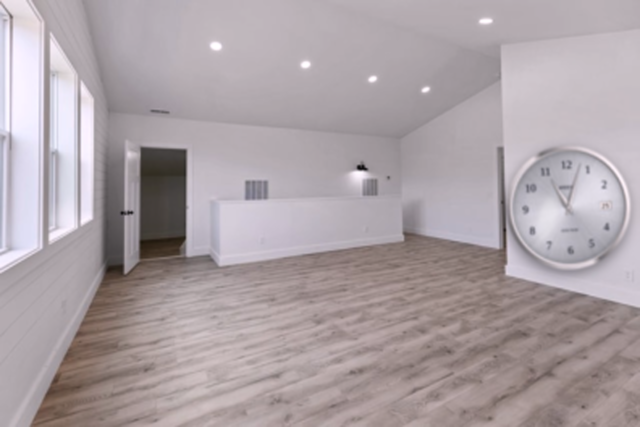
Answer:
11.03
